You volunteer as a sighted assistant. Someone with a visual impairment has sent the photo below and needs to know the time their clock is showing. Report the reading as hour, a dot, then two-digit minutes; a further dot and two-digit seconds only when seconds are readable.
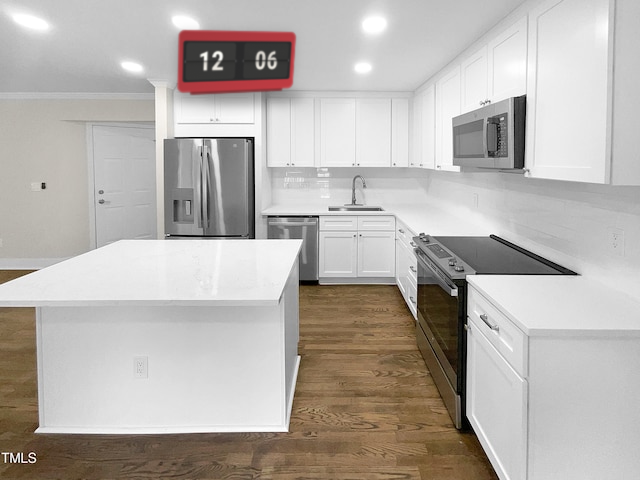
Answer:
12.06
